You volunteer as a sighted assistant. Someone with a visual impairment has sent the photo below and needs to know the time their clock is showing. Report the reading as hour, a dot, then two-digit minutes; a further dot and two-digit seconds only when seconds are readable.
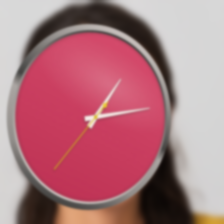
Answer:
1.13.37
